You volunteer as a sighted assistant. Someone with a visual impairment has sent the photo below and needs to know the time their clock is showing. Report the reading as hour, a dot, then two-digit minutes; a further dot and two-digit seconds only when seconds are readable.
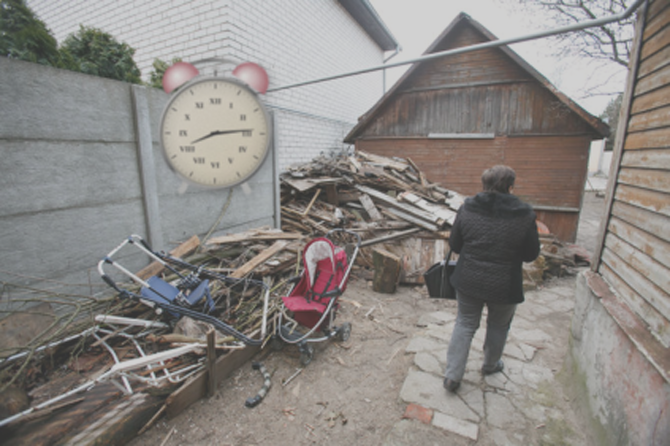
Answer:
8.14
